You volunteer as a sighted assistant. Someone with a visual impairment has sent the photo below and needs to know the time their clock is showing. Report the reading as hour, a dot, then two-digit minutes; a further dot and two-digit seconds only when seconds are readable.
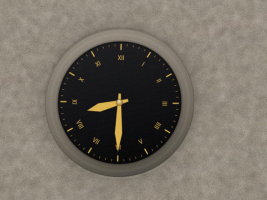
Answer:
8.30
